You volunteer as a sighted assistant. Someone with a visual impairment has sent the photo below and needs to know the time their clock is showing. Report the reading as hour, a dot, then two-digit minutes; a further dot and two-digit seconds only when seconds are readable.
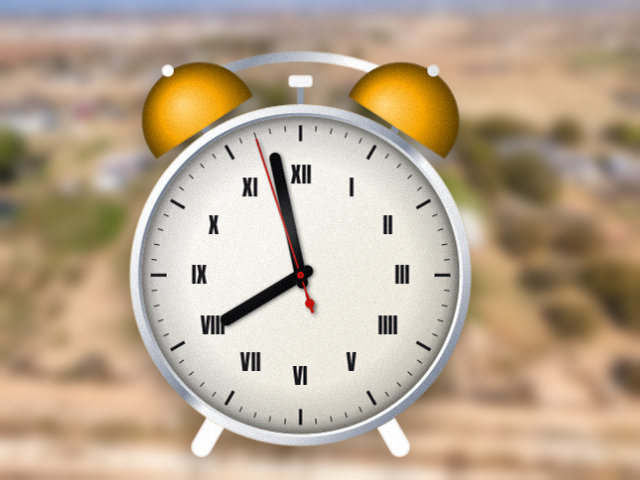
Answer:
7.57.57
